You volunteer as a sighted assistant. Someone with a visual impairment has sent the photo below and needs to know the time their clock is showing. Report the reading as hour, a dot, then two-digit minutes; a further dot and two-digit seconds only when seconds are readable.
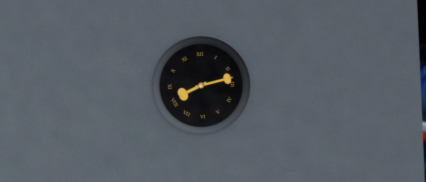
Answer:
8.13
